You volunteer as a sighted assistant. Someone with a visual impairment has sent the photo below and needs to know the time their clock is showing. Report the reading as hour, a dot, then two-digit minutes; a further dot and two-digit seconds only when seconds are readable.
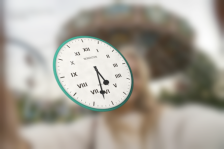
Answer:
5.32
